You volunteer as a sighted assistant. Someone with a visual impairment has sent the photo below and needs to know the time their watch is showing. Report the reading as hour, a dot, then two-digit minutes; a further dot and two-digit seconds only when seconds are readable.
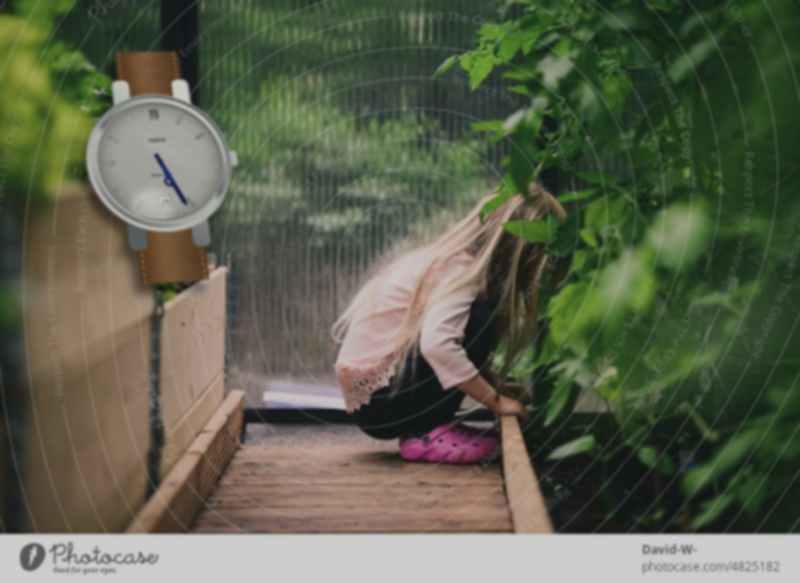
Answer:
5.26
